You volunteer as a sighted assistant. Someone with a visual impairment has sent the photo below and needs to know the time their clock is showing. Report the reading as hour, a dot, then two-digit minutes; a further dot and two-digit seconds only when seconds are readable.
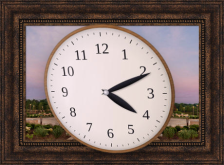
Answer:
4.11
